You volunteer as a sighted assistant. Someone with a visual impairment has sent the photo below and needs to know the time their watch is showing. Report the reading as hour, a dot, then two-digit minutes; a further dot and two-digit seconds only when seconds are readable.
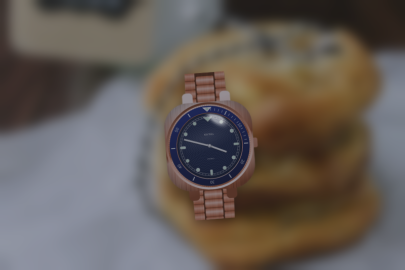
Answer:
3.48
